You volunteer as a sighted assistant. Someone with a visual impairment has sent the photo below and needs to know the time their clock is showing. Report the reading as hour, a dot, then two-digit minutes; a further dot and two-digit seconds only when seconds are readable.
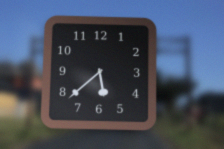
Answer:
5.38
